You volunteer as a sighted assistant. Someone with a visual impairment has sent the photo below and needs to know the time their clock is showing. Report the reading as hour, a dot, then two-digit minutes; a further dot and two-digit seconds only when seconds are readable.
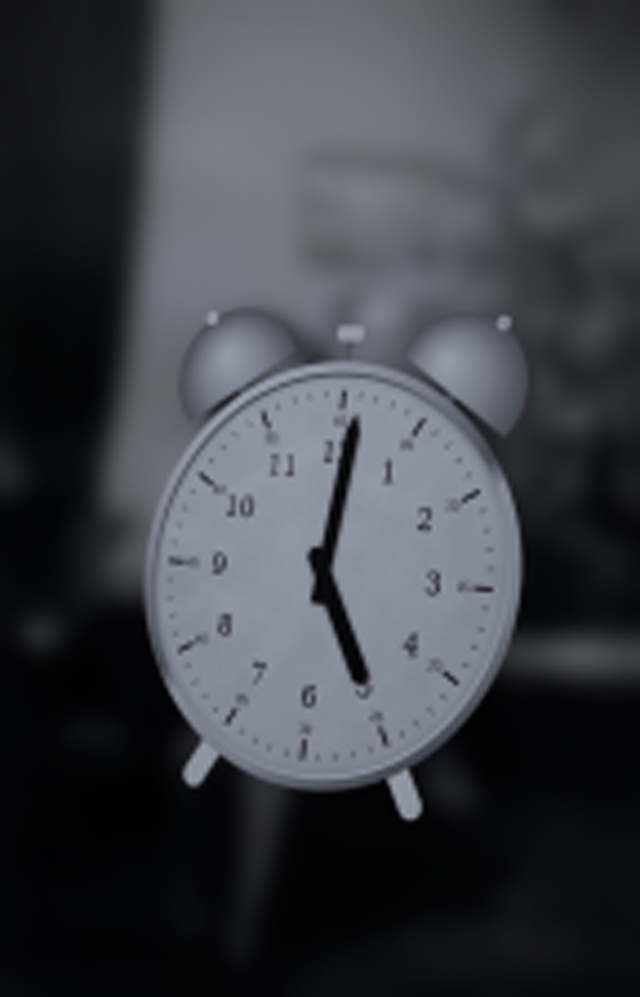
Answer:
5.01
